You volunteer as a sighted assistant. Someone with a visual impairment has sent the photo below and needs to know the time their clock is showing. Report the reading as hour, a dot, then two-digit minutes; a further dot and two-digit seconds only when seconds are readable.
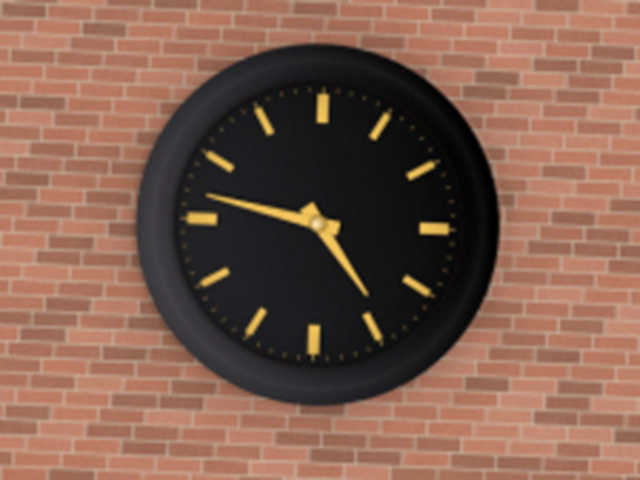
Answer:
4.47
